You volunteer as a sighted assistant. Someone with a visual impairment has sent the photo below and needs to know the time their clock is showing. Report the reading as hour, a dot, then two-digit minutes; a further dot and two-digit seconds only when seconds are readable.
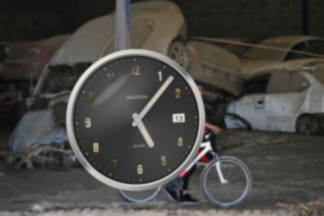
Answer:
5.07
